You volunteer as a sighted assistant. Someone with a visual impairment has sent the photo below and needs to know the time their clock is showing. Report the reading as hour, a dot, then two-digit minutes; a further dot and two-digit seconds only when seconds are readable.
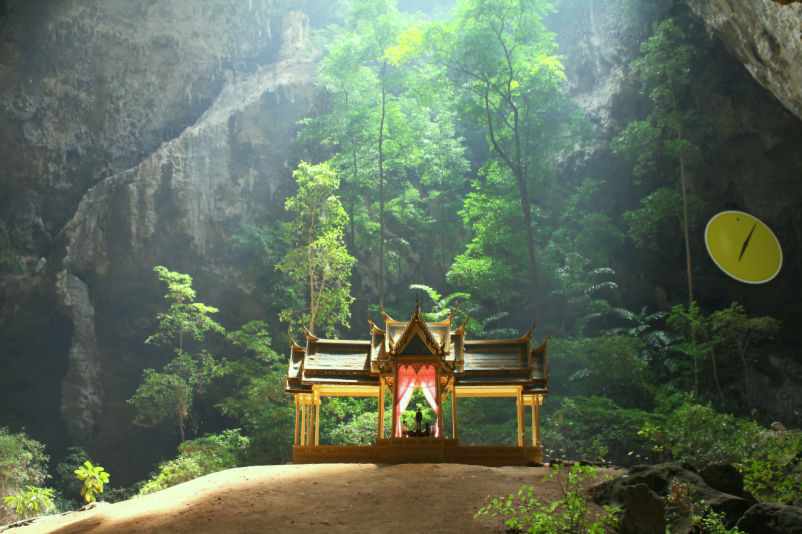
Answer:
7.06
